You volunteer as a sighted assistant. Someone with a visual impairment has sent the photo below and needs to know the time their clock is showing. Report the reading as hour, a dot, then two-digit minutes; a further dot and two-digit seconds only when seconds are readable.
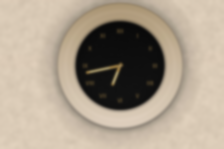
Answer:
6.43
